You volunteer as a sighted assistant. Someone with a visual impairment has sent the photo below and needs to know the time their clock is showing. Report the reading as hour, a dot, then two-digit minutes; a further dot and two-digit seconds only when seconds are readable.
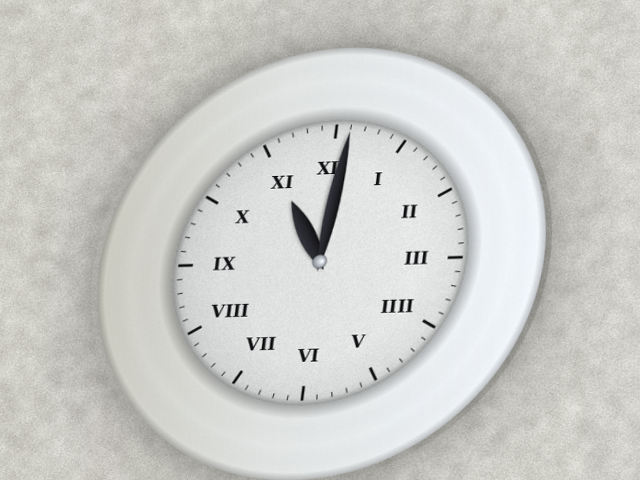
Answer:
11.01
